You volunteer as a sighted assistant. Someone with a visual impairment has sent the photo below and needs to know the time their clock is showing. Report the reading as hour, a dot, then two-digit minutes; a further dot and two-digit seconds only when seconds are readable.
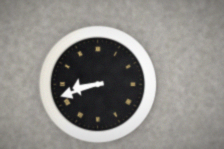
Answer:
8.42
